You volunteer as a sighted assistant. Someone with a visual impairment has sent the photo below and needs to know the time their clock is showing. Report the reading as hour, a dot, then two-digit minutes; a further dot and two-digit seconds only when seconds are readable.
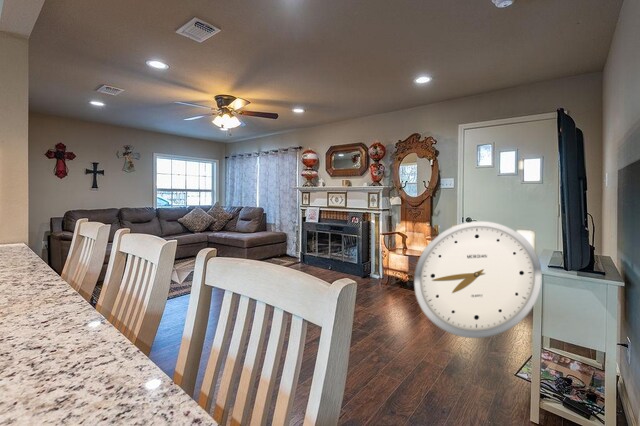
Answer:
7.44
